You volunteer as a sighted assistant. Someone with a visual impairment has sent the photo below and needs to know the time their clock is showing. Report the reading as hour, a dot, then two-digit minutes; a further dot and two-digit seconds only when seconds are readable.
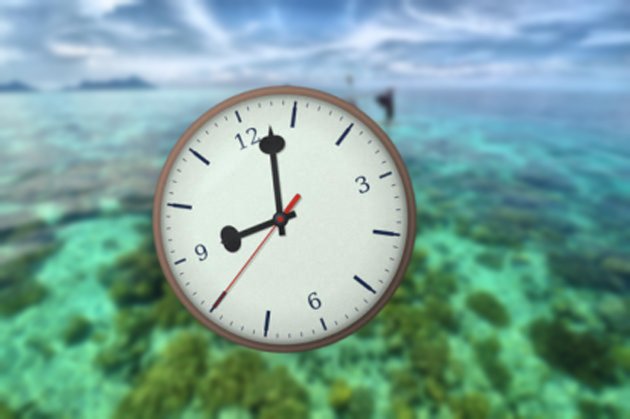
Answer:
9.02.40
